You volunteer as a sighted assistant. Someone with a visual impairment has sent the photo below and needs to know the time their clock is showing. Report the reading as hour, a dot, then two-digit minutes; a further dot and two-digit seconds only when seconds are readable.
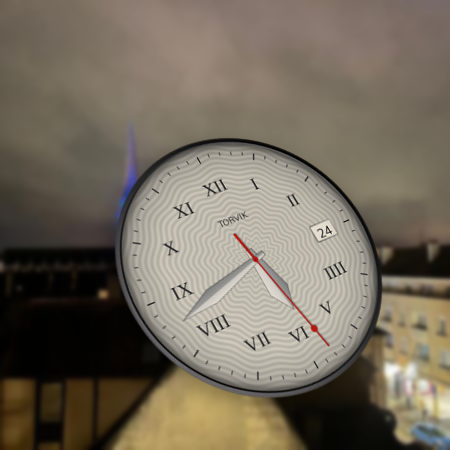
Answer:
5.42.28
